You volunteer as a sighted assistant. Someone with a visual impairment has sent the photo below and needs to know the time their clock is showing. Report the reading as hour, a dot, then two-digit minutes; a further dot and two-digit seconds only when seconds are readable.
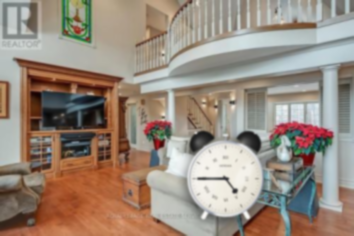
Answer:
4.45
